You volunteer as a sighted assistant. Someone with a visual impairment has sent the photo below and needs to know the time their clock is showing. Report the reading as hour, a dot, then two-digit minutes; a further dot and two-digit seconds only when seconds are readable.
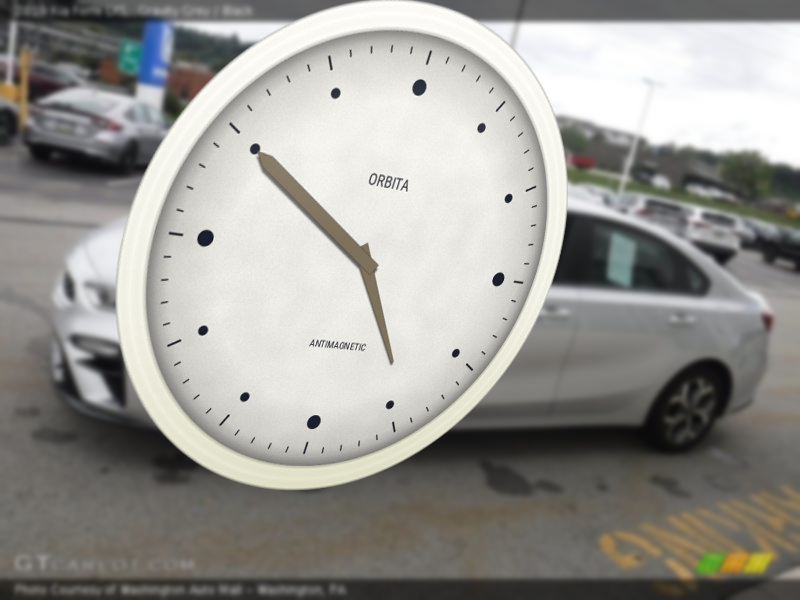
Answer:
4.50
